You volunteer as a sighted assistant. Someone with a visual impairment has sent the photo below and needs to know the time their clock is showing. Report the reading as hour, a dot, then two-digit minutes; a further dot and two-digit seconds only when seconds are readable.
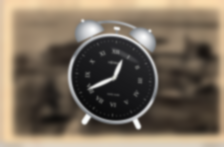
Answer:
12.40
